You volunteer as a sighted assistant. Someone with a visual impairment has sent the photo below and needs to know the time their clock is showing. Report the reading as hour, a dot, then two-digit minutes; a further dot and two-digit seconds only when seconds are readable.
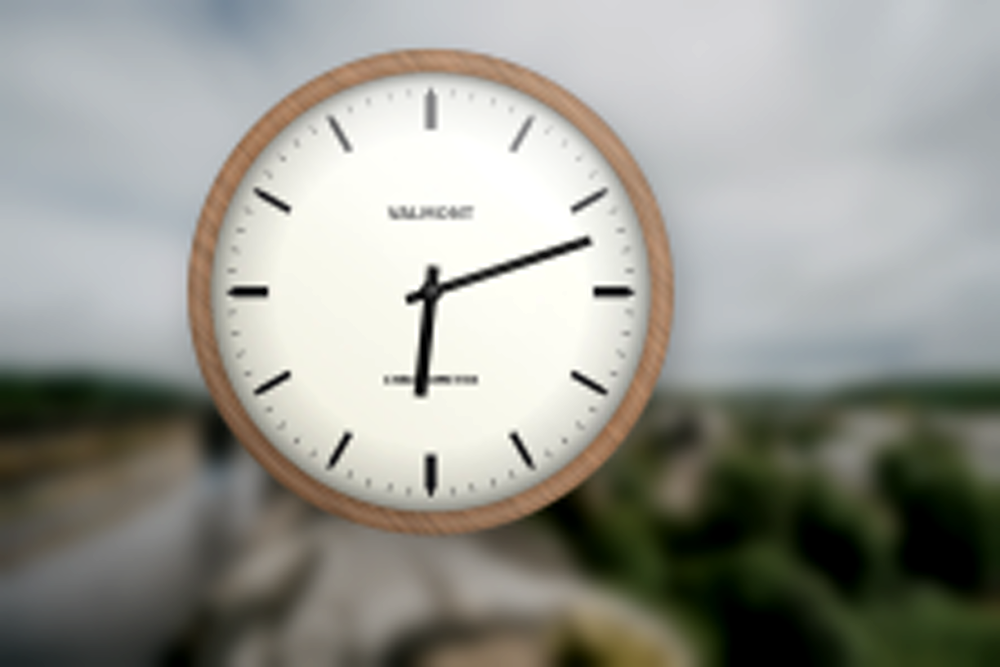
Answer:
6.12
